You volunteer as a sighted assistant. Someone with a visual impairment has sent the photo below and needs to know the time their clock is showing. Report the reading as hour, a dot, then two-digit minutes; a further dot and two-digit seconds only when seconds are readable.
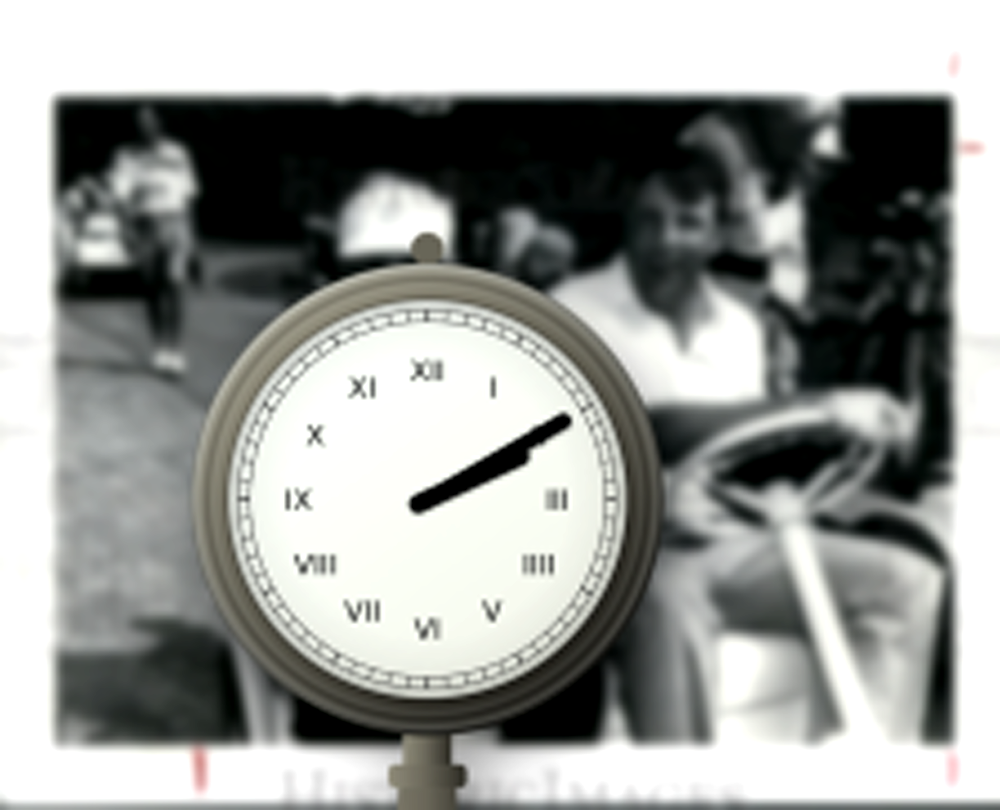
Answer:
2.10
